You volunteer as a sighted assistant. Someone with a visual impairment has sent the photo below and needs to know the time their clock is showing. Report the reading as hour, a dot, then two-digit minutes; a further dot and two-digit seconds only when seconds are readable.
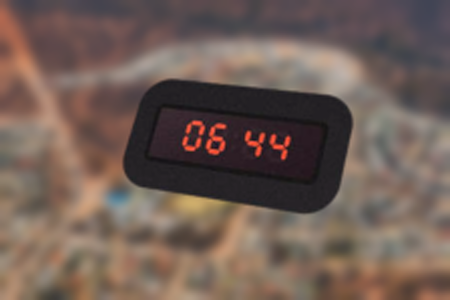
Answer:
6.44
